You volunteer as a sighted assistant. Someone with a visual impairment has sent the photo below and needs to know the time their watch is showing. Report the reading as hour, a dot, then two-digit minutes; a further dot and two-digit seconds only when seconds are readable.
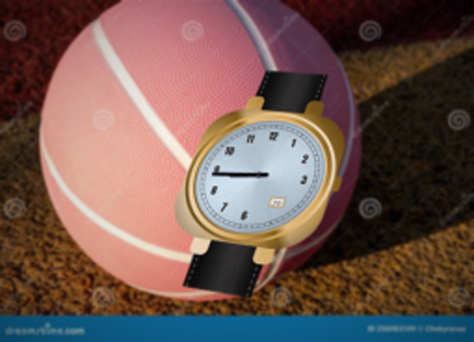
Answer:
8.44
